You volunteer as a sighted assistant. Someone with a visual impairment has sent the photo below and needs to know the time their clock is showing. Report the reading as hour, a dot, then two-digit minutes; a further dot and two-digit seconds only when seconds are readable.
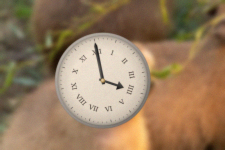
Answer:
4.00
